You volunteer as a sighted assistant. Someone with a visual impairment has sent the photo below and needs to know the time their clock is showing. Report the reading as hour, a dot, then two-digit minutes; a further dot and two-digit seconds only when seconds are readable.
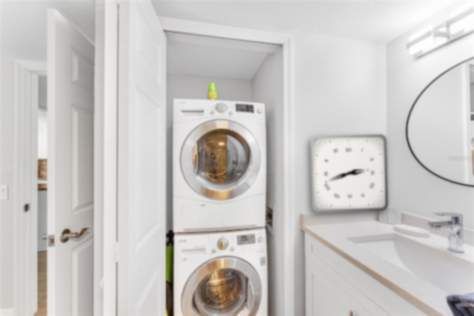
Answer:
2.42
